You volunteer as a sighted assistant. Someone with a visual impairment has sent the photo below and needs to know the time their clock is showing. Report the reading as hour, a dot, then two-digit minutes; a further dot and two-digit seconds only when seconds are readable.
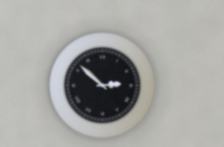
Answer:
2.52
